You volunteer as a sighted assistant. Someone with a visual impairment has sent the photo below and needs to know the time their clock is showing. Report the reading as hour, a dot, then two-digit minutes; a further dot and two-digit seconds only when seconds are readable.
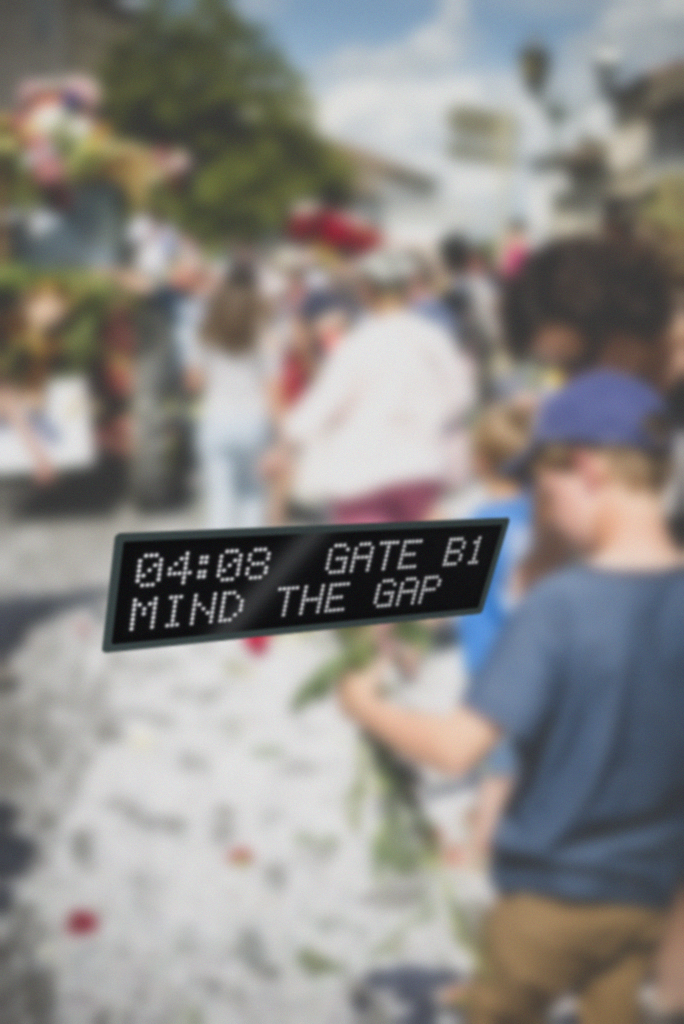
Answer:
4.08
